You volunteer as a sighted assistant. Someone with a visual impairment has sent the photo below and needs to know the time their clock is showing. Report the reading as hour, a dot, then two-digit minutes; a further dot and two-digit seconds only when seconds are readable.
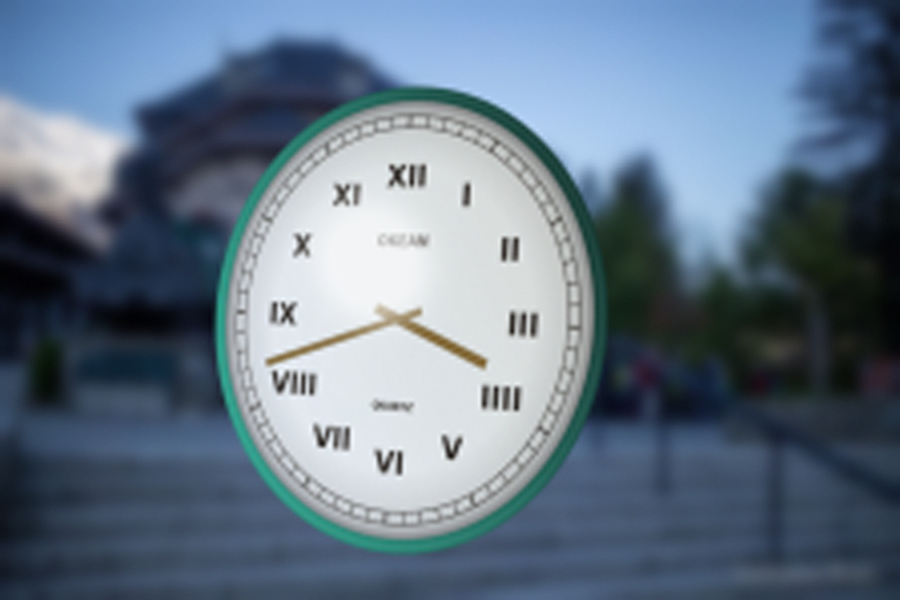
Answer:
3.42
